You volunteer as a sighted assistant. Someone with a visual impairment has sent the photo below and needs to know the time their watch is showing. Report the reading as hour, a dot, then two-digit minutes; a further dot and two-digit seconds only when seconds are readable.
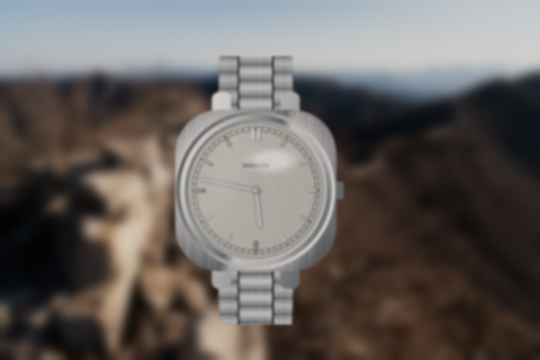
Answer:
5.47
